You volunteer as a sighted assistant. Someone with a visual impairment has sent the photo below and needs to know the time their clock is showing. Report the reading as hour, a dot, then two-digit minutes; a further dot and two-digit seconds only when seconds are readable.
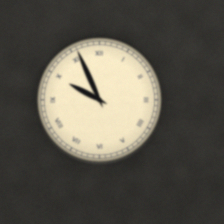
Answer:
9.56
